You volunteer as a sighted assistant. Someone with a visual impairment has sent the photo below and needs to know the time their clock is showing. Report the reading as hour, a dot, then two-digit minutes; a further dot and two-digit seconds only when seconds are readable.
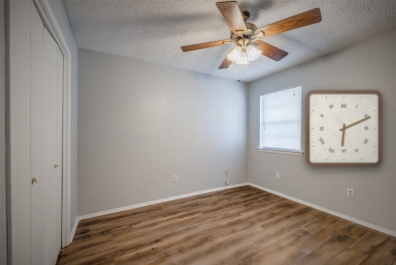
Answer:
6.11
